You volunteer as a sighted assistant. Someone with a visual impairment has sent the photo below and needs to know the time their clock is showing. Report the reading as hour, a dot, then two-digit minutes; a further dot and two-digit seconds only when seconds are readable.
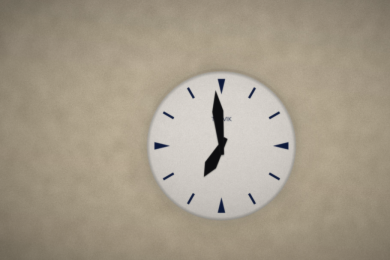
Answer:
6.59
